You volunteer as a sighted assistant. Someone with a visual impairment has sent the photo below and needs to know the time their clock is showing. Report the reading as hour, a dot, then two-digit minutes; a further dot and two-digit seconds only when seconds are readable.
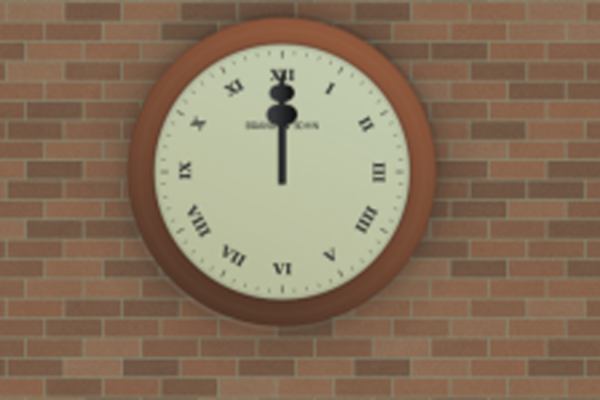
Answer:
12.00
